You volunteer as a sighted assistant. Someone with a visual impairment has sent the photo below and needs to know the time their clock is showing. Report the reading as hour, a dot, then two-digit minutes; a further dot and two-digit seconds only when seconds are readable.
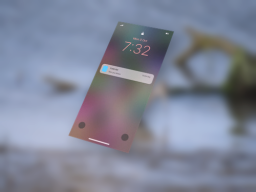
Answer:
7.32
